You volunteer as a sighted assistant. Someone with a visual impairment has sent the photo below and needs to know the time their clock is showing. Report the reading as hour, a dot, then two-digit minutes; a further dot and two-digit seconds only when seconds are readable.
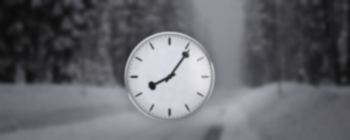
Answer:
8.06
